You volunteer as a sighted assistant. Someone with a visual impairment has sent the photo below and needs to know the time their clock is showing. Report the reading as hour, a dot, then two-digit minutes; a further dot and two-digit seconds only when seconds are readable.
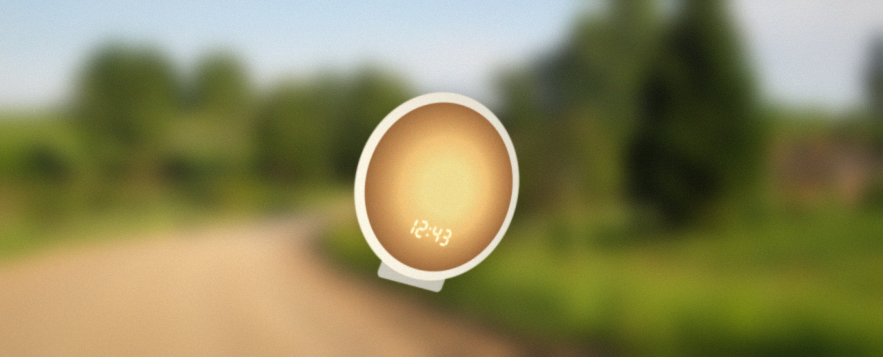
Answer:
12.43
